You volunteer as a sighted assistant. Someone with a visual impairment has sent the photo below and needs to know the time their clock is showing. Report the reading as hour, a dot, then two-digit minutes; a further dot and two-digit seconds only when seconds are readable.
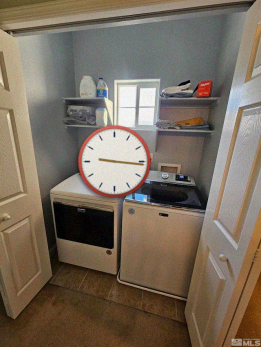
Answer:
9.16
